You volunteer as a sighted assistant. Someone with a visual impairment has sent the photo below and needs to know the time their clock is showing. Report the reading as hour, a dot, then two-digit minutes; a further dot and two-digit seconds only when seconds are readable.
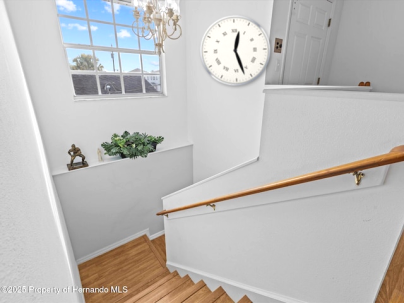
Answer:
12.27
